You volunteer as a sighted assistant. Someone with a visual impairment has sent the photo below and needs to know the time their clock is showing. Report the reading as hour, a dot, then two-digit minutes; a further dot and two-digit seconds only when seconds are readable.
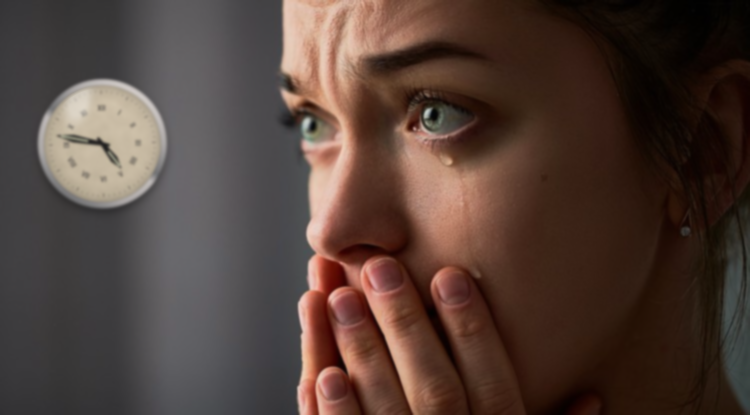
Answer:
4.47
